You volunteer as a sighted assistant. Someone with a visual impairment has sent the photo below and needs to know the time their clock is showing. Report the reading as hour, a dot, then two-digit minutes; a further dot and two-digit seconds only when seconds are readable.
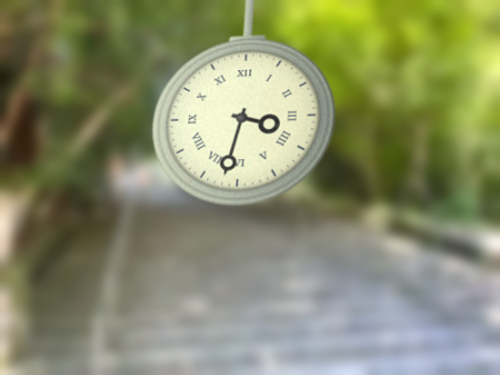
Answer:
3.32
